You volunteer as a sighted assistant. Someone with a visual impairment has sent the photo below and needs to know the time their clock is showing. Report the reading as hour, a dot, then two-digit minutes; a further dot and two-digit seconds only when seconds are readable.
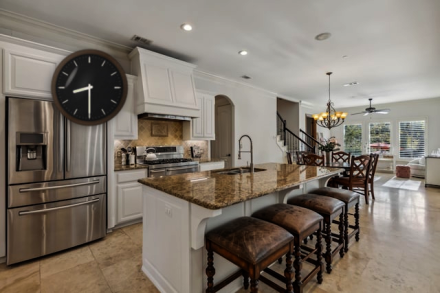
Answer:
8.30
